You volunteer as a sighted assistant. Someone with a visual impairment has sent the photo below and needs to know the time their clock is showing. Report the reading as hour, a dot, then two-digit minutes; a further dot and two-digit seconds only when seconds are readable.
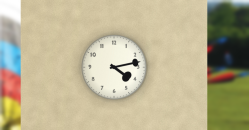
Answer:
4.13
